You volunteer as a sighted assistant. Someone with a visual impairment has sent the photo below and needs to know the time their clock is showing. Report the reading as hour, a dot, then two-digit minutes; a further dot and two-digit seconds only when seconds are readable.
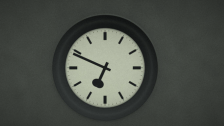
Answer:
6.49
